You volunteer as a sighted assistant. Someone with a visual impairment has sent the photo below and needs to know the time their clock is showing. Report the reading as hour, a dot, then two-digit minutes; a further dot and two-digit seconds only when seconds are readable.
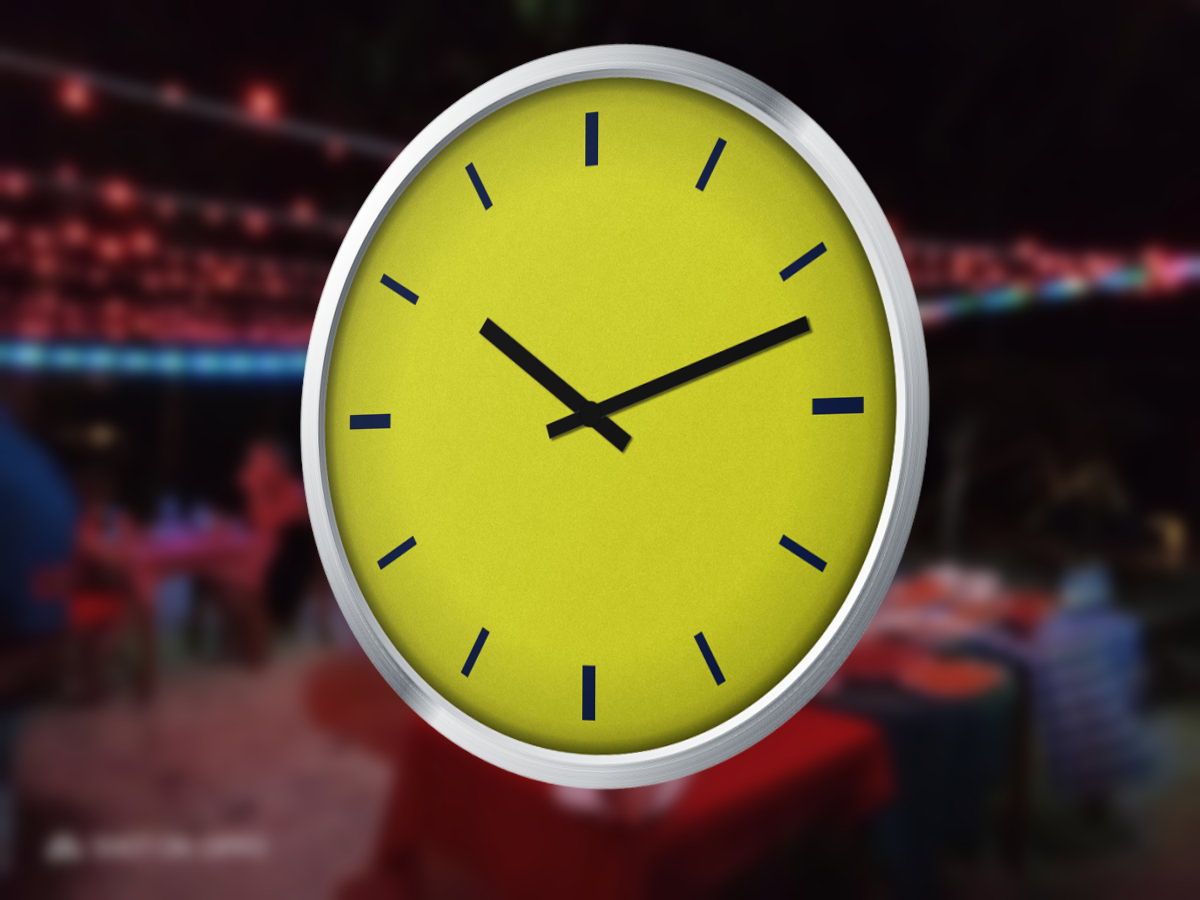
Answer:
10.12
